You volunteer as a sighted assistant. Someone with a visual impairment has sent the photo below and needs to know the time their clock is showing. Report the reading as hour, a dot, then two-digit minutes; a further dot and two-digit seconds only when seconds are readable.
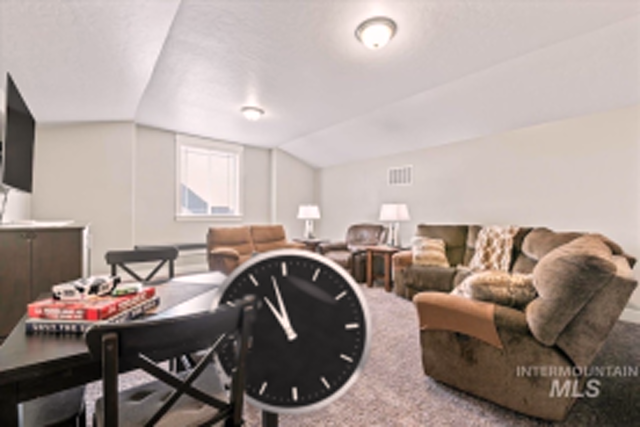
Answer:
10.58
